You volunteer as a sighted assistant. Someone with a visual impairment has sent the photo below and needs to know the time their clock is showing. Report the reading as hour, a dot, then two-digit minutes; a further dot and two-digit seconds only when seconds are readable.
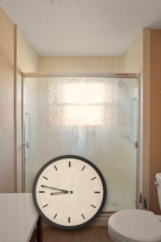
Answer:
8.47
